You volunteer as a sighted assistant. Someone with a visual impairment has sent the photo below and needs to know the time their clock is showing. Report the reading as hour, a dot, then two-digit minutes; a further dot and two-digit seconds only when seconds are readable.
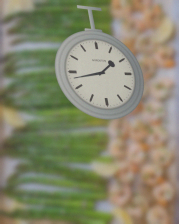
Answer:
1.43
